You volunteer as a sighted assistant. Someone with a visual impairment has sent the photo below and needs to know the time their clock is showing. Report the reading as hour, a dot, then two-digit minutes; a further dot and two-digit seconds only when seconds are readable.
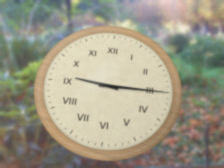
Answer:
9.15
